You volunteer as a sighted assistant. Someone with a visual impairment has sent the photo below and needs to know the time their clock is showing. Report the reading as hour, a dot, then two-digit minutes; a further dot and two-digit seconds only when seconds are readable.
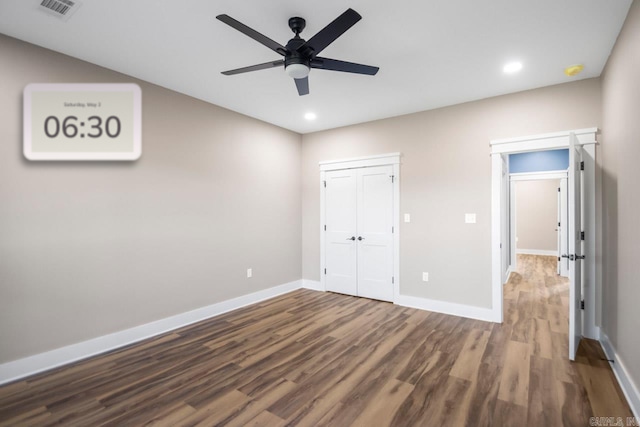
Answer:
6.30
